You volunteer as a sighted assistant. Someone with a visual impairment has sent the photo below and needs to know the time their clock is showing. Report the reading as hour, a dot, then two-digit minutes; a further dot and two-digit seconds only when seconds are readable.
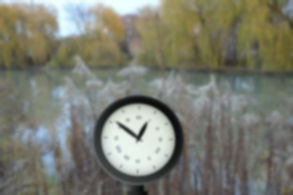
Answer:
12.51
